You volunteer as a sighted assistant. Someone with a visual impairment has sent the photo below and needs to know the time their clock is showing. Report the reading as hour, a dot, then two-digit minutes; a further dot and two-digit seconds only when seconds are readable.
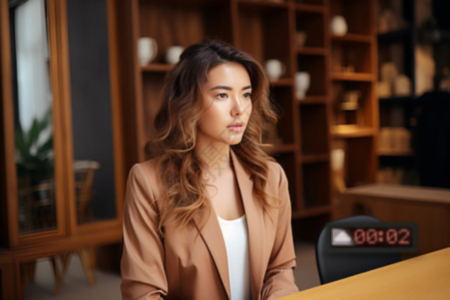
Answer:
0.02
